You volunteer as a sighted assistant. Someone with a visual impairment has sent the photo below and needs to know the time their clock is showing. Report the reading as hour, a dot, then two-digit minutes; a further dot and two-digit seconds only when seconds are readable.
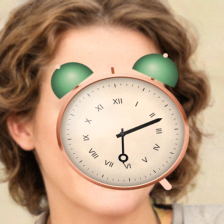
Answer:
6.12
